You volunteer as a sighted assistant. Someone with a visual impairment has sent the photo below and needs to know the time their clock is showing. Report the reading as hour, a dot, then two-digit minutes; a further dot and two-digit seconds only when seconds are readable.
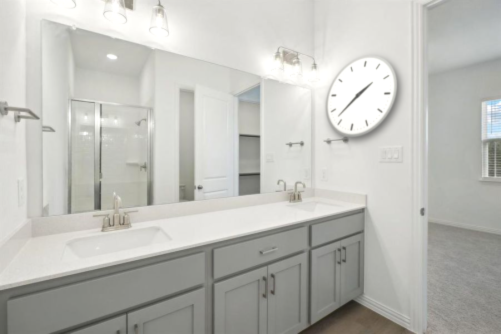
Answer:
1.37
